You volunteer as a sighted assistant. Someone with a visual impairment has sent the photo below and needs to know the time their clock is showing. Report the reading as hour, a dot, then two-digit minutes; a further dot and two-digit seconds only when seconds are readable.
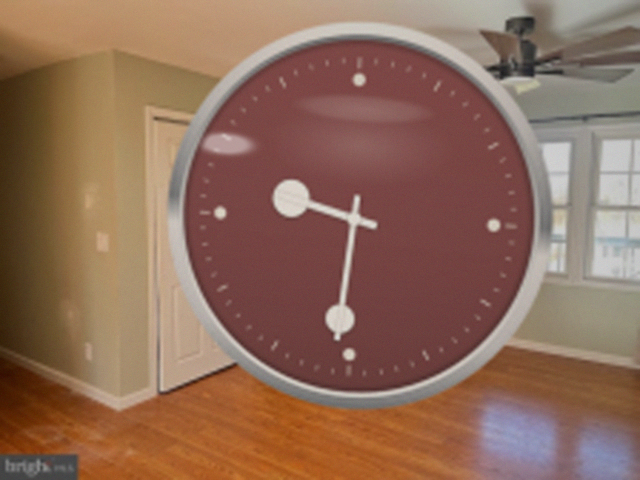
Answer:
9.31
